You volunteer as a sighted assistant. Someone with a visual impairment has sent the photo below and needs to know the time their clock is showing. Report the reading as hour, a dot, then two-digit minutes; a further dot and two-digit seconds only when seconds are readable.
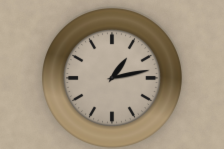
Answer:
1.13
